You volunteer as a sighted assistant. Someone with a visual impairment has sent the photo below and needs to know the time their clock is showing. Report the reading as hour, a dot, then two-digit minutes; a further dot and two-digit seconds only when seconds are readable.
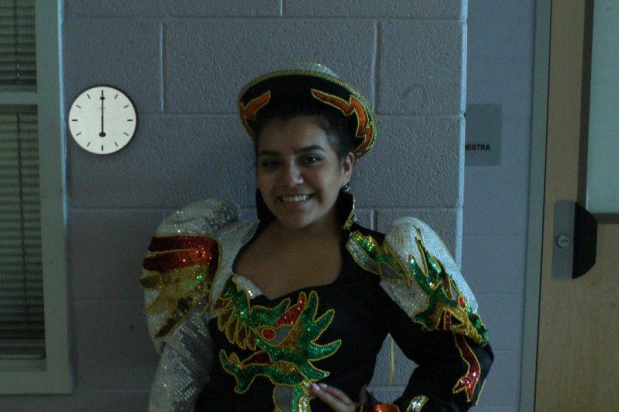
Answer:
6.00
